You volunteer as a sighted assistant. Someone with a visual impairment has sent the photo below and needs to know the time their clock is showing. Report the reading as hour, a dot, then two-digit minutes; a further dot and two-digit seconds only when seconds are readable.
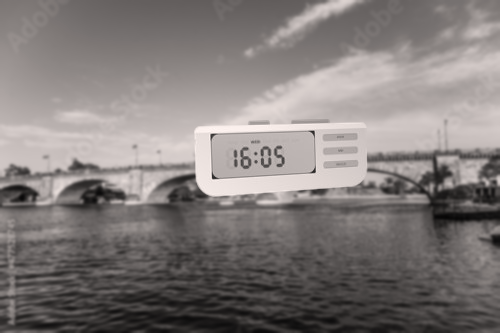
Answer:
16.05
